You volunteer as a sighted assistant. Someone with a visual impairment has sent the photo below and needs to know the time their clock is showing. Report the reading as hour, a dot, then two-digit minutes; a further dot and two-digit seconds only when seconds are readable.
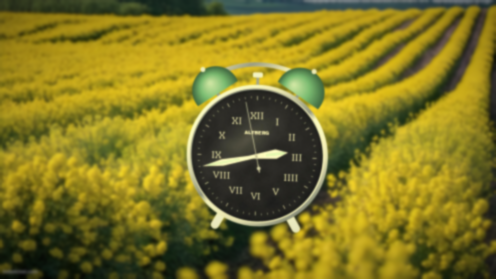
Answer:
2.42.58
